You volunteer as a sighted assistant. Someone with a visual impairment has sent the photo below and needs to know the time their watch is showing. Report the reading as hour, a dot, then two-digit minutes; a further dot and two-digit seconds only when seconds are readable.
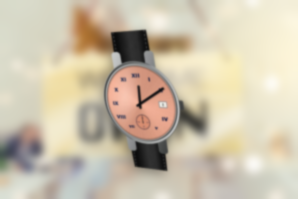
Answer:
12.10
